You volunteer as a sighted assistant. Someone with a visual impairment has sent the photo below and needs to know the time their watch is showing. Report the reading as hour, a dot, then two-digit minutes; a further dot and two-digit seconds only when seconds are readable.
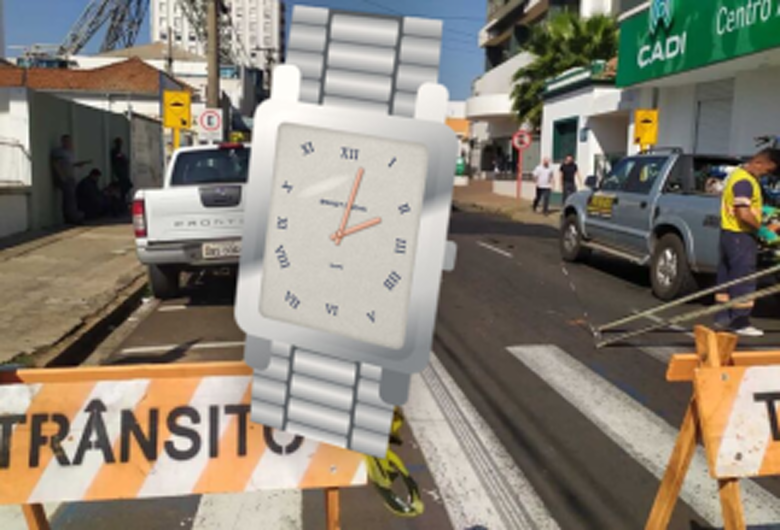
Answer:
2.02
